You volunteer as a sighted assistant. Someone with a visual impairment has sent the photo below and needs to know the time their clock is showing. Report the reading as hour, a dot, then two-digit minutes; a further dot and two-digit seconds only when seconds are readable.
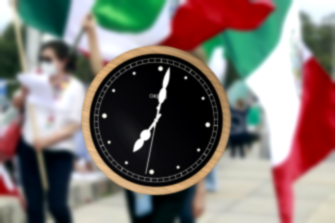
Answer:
7.01.31
